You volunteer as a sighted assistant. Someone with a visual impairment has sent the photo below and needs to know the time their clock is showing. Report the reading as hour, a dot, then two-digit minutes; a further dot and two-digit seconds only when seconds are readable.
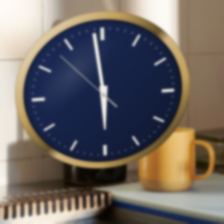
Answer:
5.58.53
